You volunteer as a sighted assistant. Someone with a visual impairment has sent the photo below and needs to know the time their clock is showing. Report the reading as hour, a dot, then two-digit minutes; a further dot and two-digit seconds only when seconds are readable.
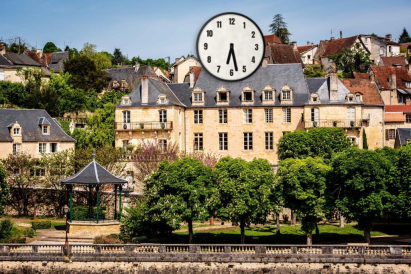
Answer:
6.28
